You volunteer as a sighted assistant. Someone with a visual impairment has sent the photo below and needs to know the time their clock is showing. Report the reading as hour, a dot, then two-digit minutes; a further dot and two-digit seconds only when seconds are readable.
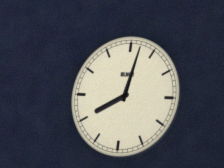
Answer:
8.02
